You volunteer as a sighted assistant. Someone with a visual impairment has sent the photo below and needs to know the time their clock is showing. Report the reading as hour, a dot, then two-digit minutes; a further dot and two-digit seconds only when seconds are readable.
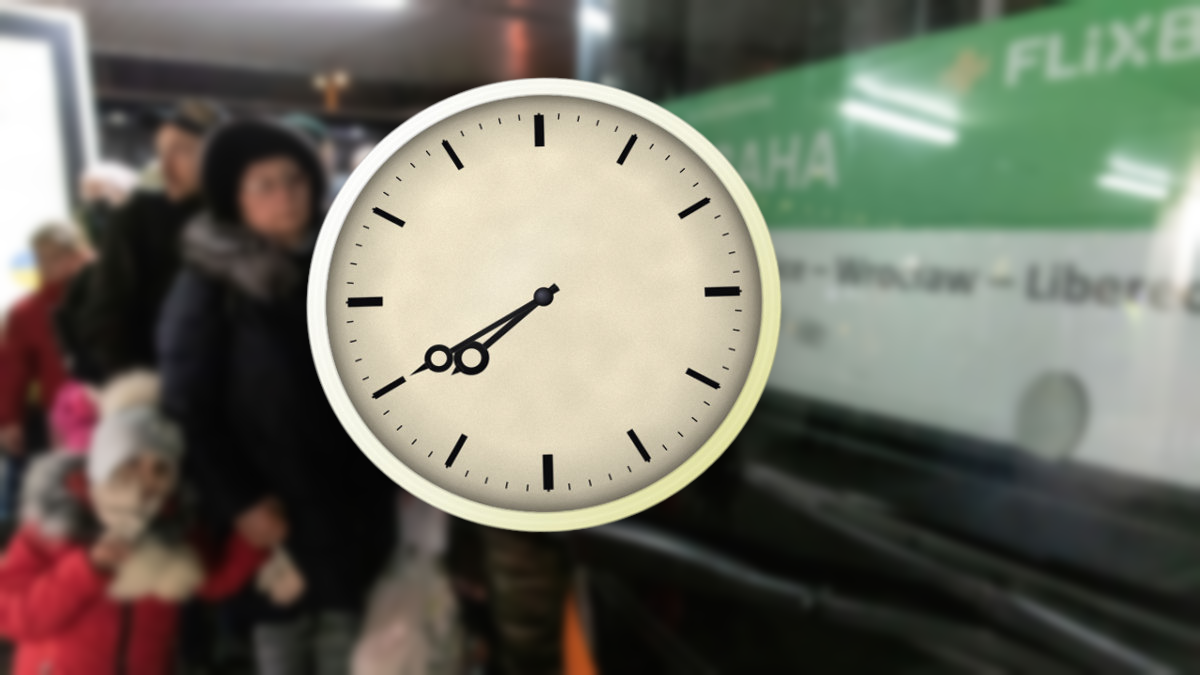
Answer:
7.40
